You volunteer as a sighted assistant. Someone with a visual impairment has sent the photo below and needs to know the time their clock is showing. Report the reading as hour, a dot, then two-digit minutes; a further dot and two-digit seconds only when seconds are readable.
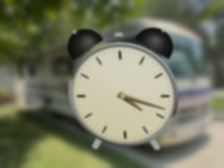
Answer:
4.18
